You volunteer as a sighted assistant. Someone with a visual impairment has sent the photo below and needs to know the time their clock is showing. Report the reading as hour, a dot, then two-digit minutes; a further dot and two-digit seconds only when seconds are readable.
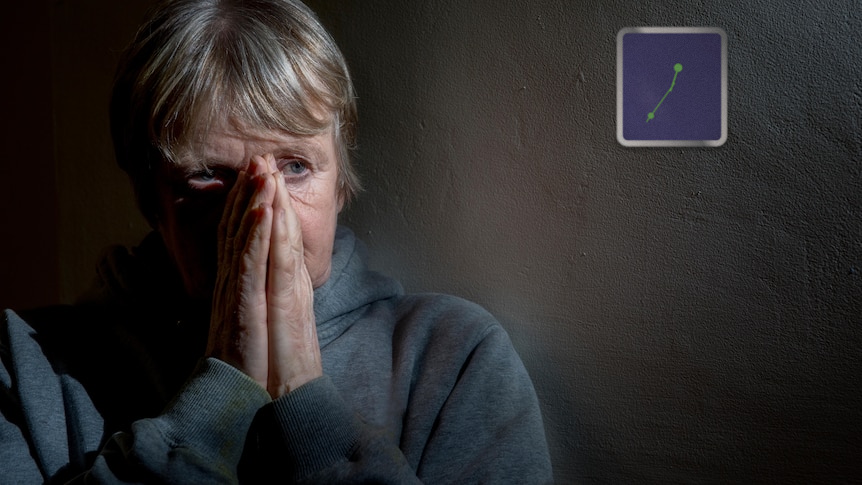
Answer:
12.36
